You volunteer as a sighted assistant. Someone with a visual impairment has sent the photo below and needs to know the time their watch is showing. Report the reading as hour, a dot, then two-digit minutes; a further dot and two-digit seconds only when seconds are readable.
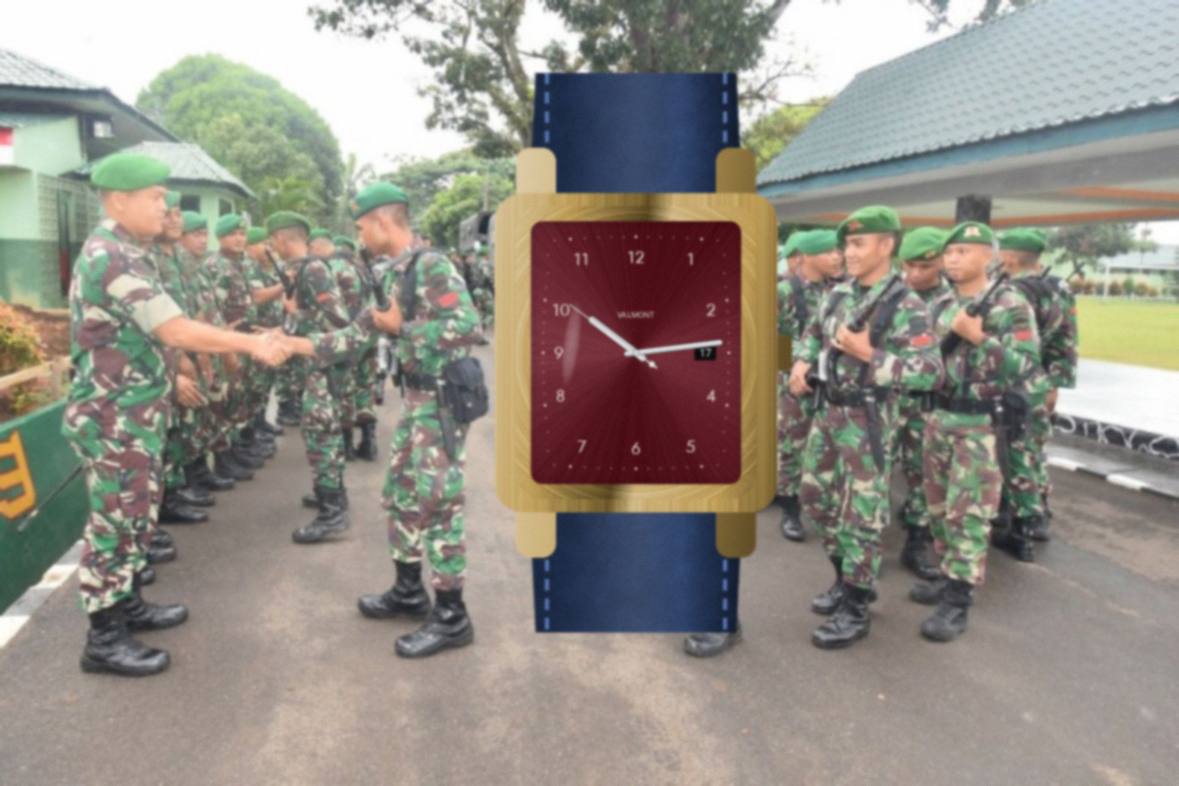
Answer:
10.13.51
